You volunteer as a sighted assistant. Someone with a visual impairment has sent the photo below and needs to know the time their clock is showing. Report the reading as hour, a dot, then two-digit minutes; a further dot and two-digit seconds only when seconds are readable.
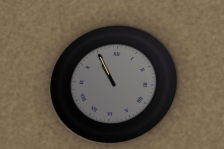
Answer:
10.55
